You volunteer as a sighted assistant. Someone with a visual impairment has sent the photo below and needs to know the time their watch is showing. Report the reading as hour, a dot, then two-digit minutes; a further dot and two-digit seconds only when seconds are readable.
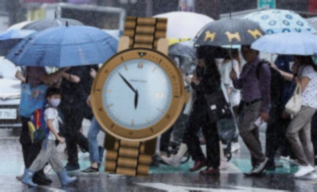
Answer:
5.52
